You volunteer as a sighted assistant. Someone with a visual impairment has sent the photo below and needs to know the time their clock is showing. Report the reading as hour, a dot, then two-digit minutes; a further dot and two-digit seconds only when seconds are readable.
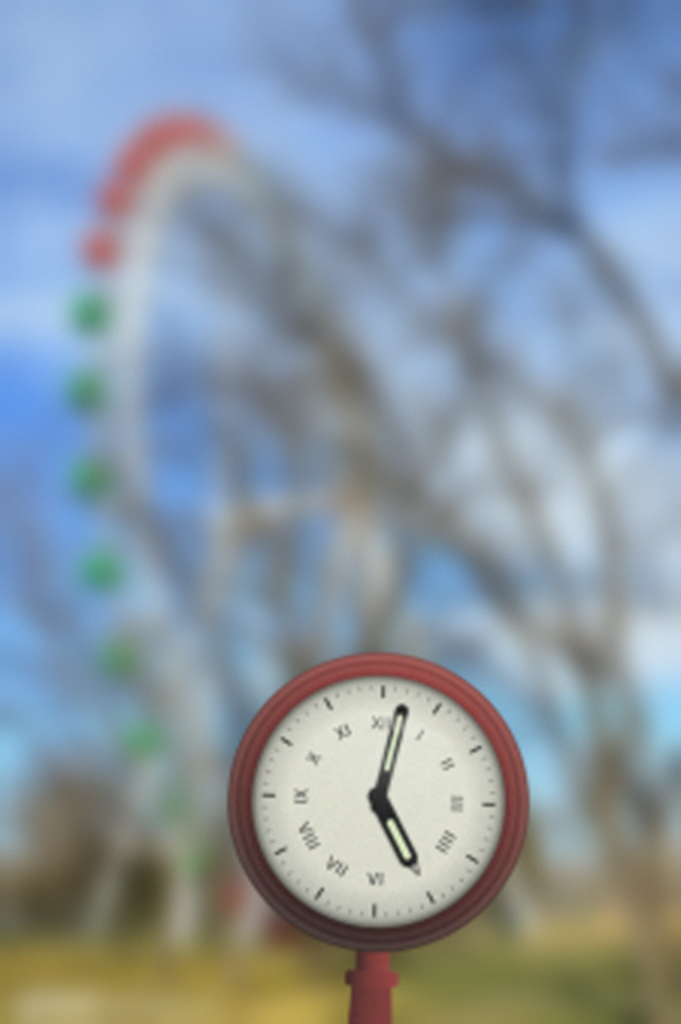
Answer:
5.02
